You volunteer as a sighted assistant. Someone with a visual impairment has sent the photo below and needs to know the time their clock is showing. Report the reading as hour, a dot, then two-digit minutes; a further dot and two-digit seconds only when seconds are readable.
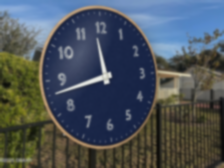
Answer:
11.43
